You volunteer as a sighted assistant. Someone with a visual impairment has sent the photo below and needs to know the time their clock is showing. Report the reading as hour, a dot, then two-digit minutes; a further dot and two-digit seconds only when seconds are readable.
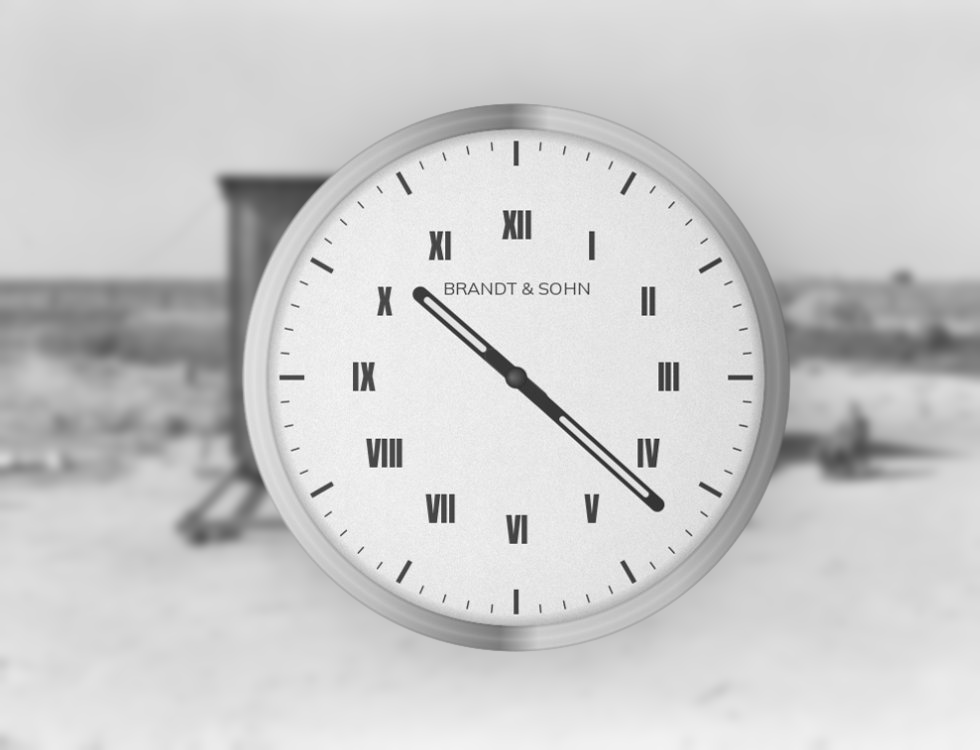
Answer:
10.22
